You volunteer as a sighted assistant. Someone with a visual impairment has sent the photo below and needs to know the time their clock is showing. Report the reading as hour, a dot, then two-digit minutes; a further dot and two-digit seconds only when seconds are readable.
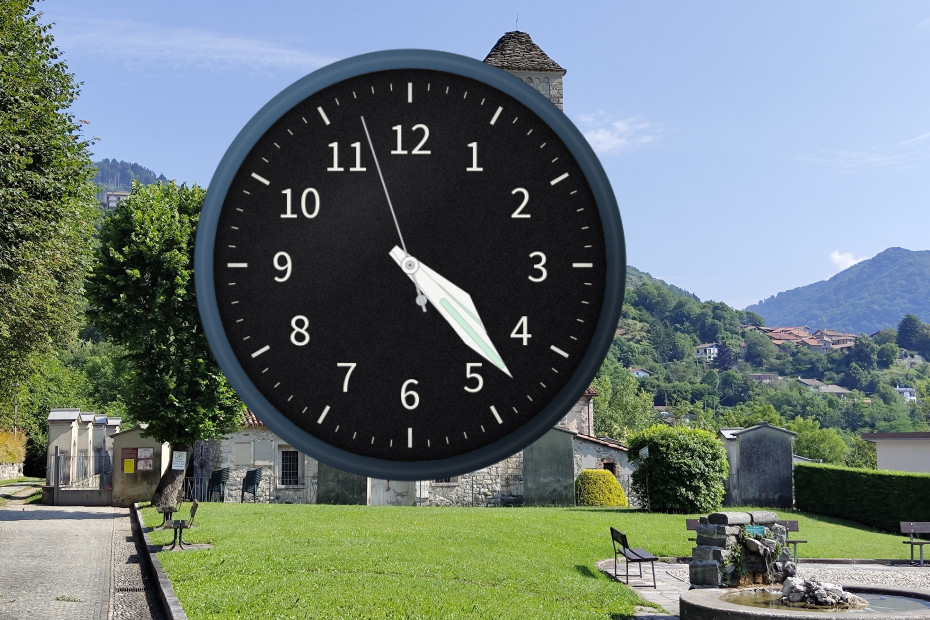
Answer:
4.22.57
